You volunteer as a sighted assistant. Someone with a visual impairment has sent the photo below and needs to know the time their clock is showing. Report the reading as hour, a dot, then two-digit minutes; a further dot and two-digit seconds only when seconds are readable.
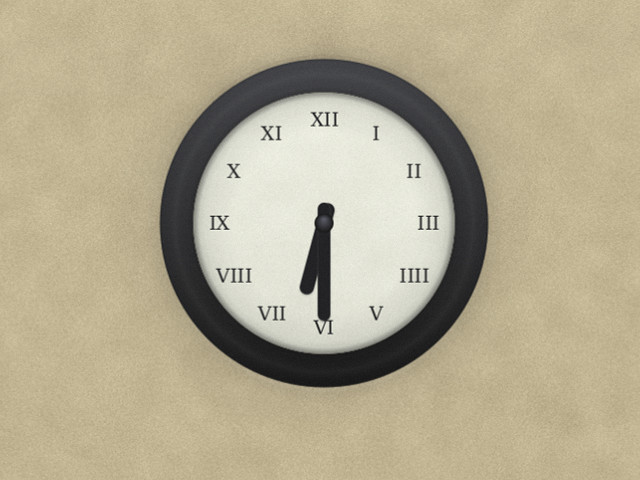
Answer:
6.30
